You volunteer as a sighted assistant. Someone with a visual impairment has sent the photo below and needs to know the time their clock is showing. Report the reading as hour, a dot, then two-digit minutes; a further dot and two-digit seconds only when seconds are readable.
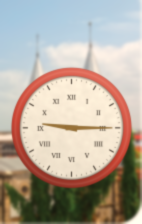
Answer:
9.15
